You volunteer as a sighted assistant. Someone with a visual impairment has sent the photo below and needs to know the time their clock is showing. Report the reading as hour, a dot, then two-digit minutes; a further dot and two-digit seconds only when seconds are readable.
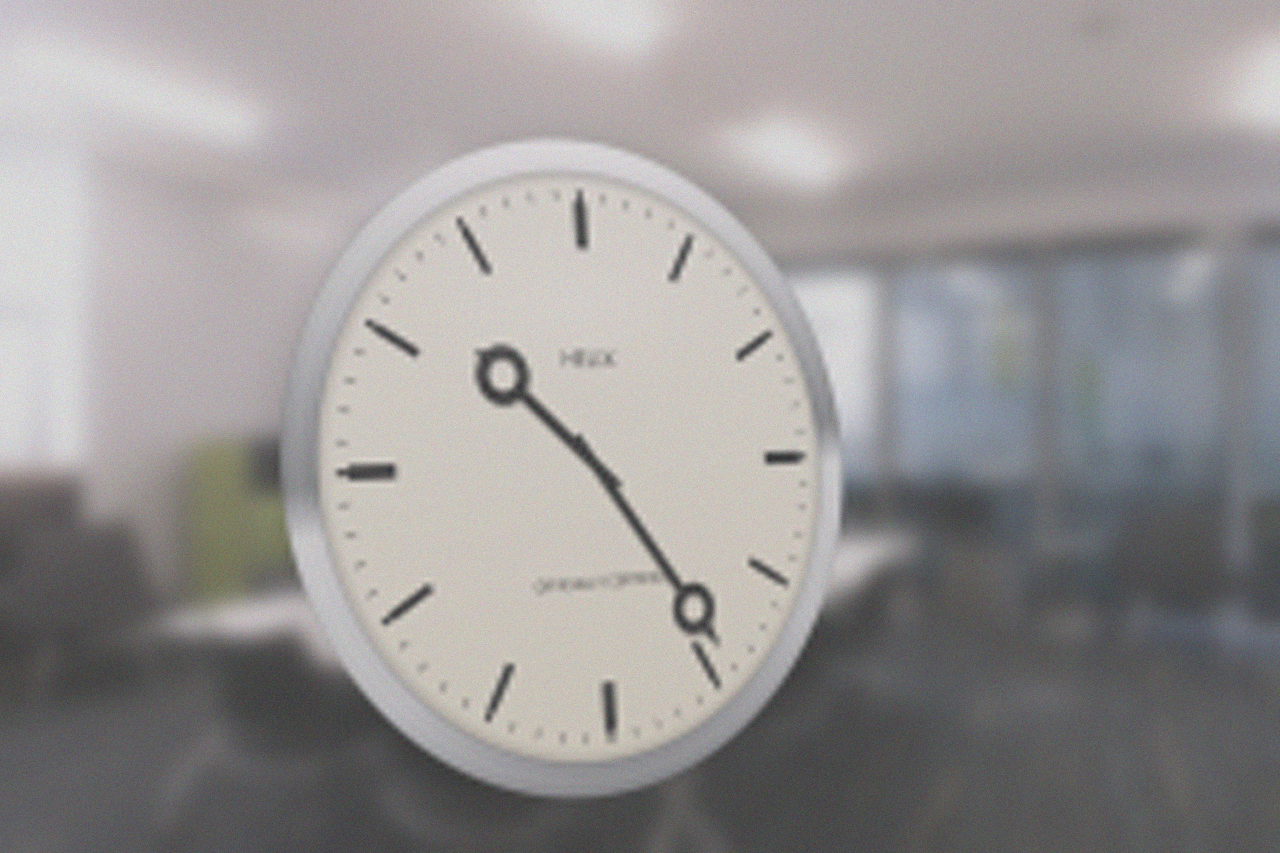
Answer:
10.24
